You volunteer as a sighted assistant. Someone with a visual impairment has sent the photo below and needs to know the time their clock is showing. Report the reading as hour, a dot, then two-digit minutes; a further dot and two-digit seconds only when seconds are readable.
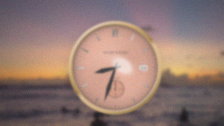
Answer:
8.33
